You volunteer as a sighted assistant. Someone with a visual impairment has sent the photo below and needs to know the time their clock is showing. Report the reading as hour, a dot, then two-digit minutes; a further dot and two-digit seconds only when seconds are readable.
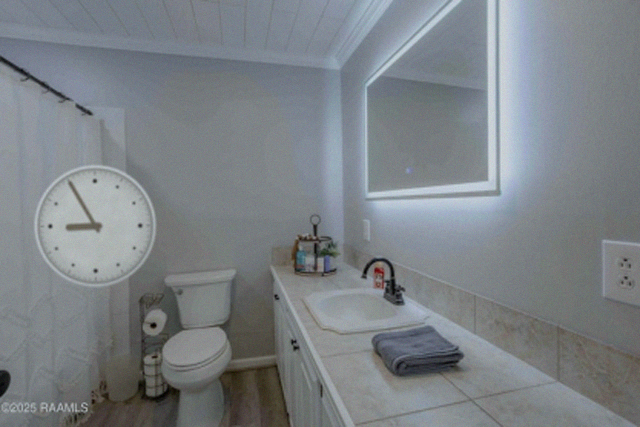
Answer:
8.55
